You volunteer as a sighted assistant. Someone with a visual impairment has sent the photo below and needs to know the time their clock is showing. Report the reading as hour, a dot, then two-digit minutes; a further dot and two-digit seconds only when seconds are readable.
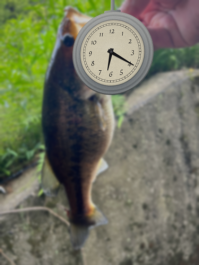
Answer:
6.20
